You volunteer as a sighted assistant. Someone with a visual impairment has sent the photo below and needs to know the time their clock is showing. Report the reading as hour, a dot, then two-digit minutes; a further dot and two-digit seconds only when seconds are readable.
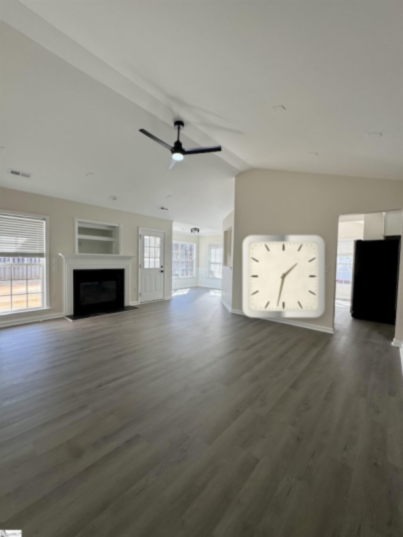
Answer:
1.32
